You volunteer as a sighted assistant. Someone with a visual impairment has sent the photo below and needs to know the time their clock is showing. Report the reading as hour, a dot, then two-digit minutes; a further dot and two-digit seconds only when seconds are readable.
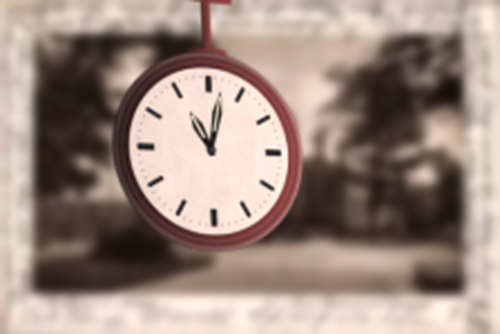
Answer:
11.02
